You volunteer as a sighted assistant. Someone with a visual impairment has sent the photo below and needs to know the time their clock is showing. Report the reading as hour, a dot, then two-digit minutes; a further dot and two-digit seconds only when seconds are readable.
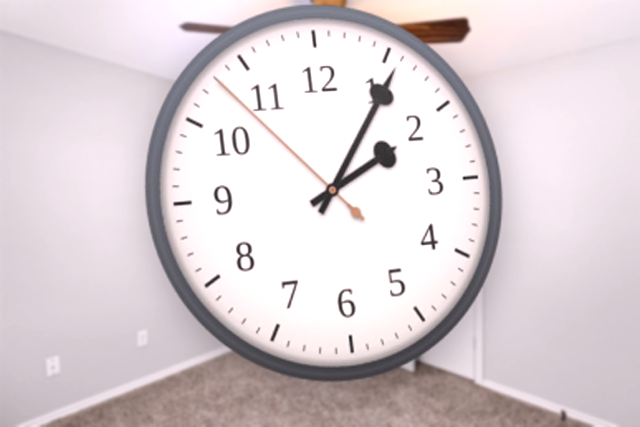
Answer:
2.05.53
